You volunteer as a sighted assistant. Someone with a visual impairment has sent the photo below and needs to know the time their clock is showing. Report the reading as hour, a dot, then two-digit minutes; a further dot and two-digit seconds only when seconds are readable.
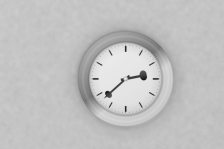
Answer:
2.38
